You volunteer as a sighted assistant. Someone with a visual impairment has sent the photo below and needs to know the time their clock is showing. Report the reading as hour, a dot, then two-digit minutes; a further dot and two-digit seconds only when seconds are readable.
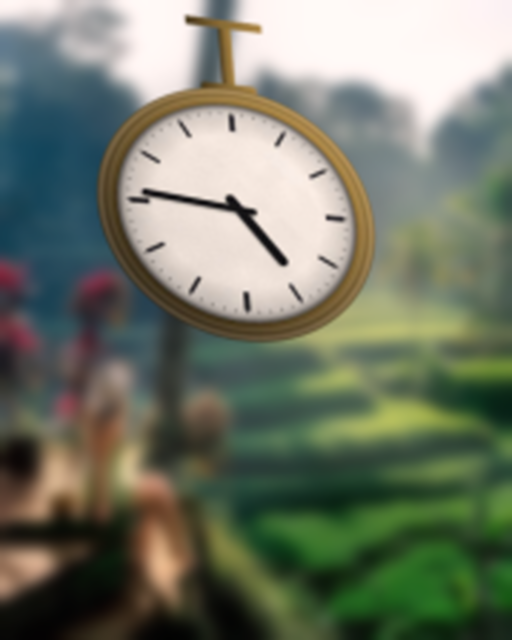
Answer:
4.46
